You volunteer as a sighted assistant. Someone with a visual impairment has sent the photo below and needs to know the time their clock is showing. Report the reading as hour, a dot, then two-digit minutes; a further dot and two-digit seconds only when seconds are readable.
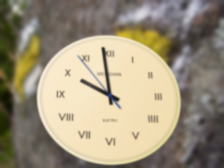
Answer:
9.58.54
